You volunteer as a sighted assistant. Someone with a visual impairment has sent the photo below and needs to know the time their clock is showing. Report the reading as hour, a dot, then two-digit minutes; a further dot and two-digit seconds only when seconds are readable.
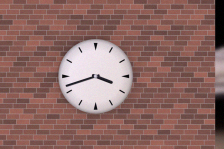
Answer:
3.42
